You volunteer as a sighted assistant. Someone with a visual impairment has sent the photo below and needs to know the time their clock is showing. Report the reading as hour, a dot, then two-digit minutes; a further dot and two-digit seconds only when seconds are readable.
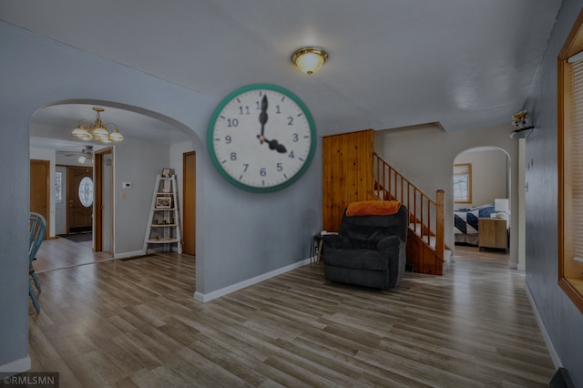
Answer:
4.01
